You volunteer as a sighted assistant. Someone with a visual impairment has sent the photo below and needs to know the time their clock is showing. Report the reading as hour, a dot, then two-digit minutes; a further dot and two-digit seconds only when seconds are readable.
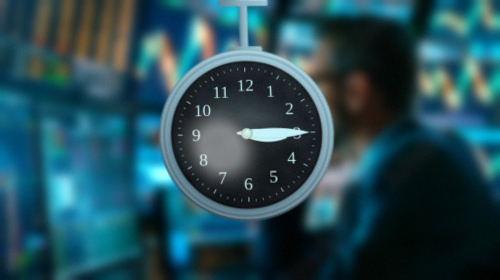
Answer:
3.15
